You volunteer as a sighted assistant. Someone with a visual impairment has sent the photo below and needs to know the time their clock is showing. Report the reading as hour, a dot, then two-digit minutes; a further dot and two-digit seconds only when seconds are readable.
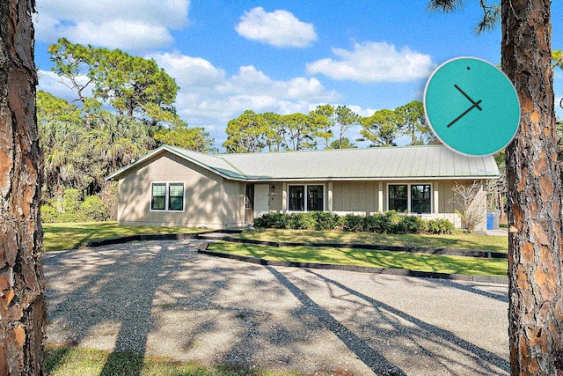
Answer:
10.40
